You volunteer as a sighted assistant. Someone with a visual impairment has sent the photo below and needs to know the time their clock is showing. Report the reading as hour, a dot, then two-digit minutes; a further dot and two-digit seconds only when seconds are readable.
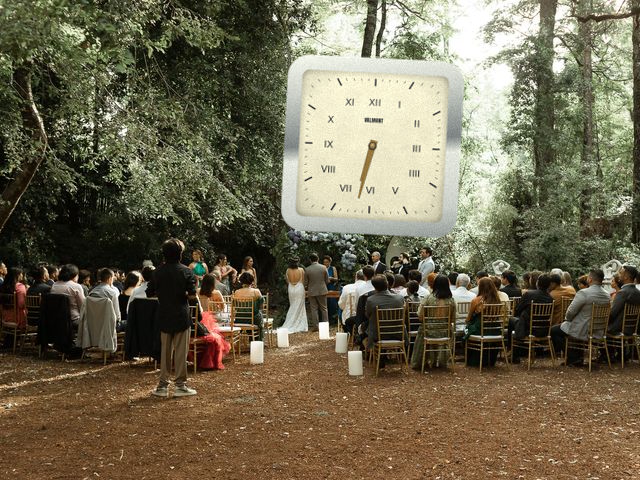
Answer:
6.32
